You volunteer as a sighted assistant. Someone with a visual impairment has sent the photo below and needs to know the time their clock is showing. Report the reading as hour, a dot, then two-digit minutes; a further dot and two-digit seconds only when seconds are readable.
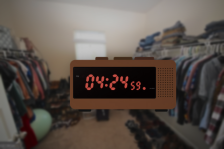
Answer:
4.24.59
